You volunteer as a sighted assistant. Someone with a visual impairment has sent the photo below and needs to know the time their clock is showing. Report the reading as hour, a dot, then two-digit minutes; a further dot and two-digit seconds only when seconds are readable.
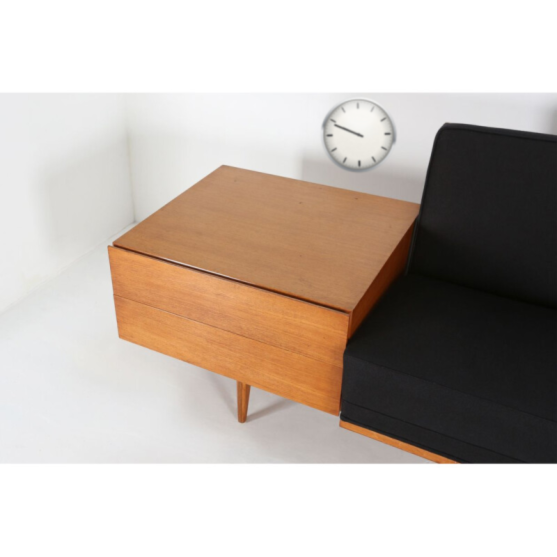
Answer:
9.49
